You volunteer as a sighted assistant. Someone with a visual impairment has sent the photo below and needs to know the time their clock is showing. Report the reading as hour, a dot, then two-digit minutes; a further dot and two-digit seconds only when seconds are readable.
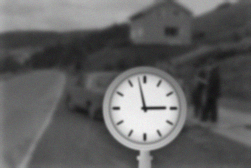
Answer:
2.58
